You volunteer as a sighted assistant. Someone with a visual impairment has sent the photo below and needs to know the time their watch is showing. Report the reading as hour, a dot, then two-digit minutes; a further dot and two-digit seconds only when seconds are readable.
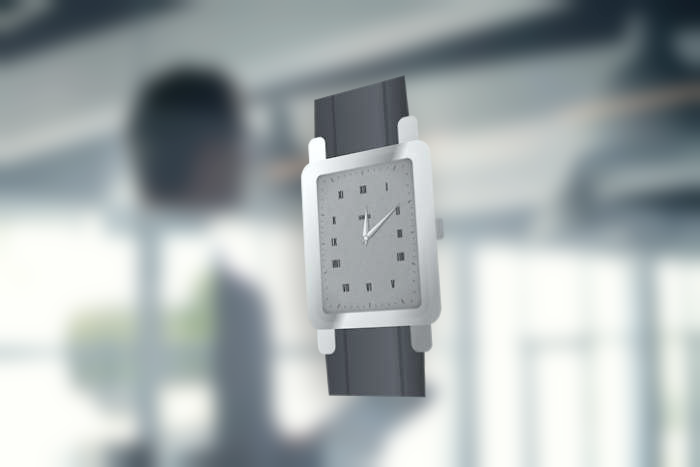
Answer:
12.09
